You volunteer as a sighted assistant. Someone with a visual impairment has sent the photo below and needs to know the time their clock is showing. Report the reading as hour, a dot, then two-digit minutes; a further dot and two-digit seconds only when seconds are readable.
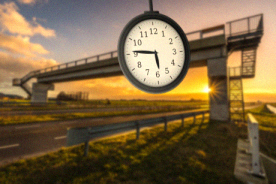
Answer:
5.46
